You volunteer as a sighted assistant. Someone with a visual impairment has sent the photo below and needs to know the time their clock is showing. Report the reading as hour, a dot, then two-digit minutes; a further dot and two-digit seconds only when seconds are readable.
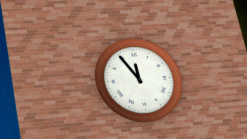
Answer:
11.55
